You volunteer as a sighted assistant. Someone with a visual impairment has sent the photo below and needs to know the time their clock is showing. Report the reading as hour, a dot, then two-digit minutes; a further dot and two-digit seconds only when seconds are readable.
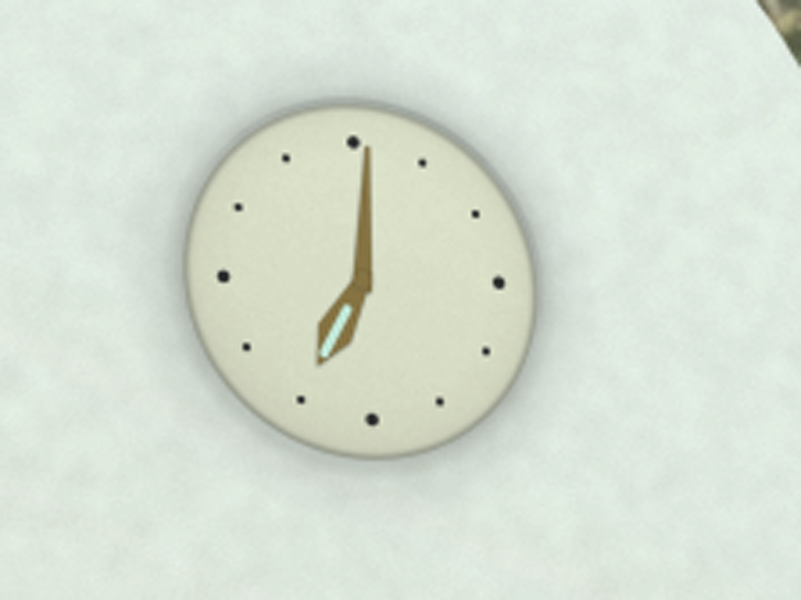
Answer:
7.01
